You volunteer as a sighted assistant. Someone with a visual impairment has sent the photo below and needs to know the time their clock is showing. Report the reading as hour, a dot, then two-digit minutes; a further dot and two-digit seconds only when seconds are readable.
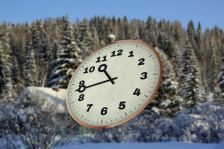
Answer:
10.43
